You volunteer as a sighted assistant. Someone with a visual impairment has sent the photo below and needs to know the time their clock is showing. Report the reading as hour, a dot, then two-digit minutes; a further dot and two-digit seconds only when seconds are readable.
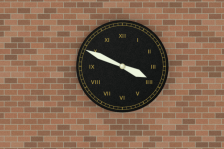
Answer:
3.49
